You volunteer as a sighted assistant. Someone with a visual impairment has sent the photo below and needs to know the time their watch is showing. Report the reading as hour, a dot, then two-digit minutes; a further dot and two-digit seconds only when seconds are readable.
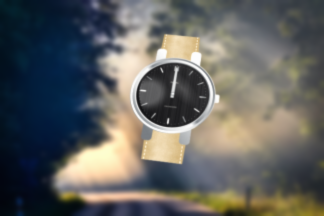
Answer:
12.00
